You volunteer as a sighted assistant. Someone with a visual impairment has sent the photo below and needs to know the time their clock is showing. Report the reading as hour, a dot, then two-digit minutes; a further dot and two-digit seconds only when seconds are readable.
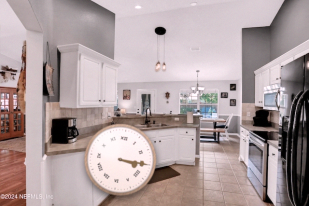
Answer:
3.15
